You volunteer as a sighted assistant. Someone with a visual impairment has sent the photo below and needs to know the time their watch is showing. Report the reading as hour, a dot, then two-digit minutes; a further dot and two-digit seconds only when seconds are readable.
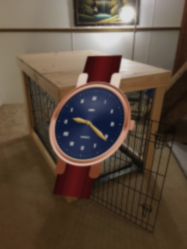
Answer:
9.21
